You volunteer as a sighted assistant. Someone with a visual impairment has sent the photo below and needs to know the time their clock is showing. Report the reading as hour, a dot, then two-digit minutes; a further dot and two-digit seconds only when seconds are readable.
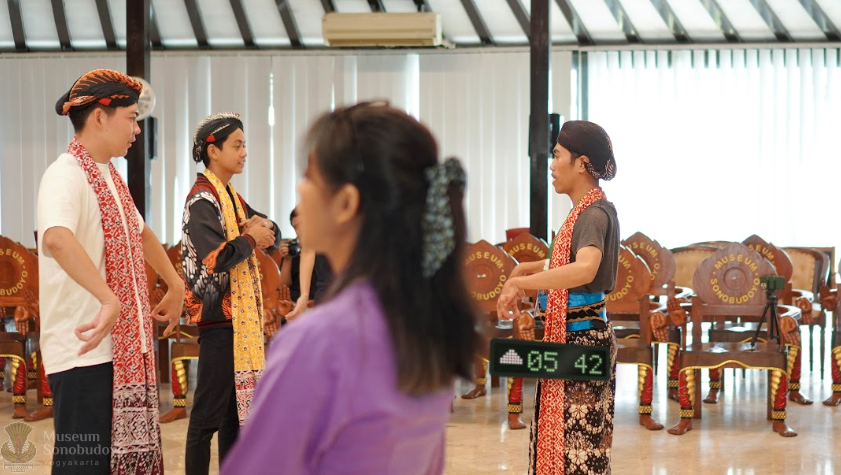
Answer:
5.42
